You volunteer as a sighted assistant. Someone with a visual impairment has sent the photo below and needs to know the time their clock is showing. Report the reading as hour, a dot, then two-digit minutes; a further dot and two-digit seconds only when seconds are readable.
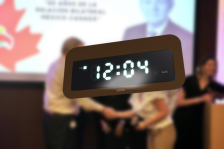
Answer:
12.04
